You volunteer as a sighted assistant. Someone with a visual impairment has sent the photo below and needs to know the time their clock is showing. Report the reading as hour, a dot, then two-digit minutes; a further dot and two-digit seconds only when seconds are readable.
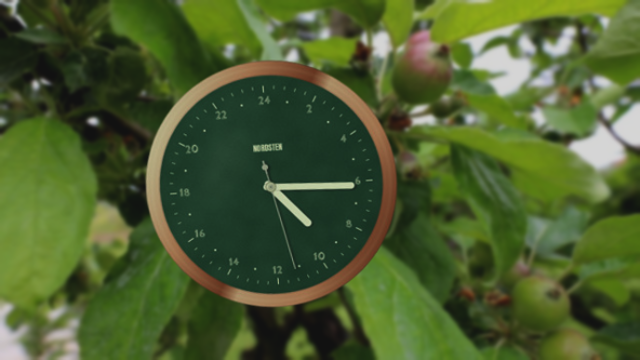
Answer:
9.15.28
